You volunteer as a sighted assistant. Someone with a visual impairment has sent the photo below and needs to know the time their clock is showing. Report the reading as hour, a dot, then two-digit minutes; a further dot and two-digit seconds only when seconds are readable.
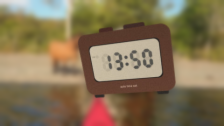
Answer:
13.50
